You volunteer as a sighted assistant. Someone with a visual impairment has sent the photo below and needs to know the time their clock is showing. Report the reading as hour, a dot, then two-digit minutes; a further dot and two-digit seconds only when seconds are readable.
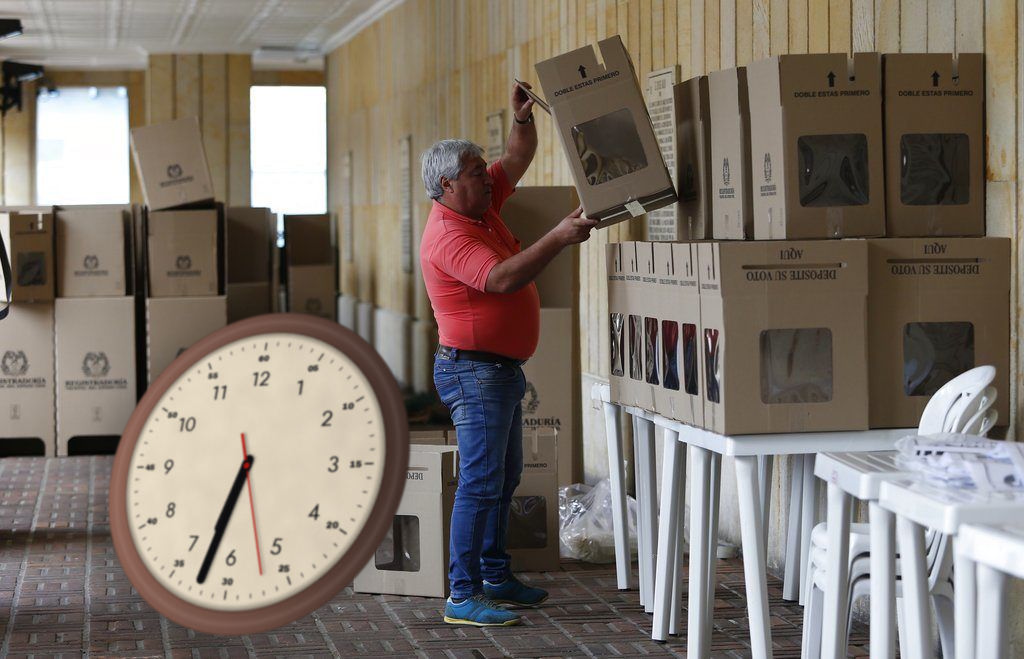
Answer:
6.32.27
